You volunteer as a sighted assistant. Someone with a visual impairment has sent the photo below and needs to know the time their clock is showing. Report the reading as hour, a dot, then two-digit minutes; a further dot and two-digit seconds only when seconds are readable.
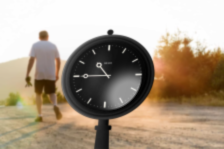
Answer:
10.45
